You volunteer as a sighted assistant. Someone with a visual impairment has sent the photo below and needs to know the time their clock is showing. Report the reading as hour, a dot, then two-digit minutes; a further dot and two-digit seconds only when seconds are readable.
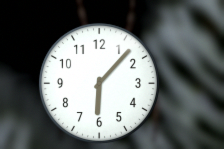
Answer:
6.07
